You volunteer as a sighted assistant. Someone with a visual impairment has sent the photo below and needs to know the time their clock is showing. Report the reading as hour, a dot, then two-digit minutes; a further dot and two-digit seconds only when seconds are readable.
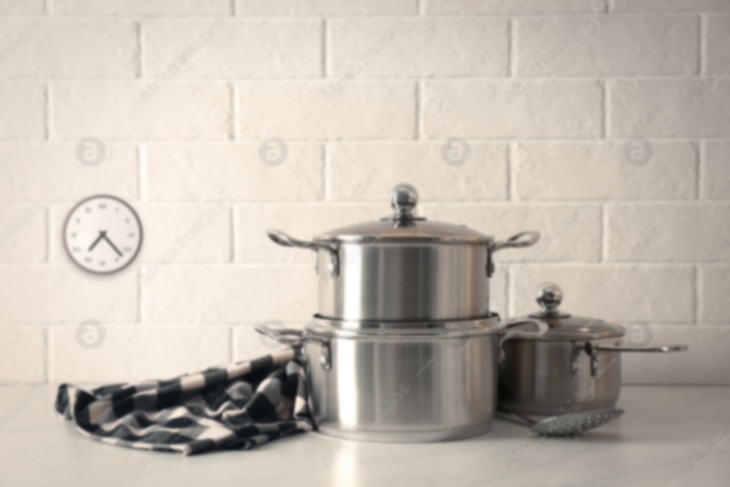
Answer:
7.23
